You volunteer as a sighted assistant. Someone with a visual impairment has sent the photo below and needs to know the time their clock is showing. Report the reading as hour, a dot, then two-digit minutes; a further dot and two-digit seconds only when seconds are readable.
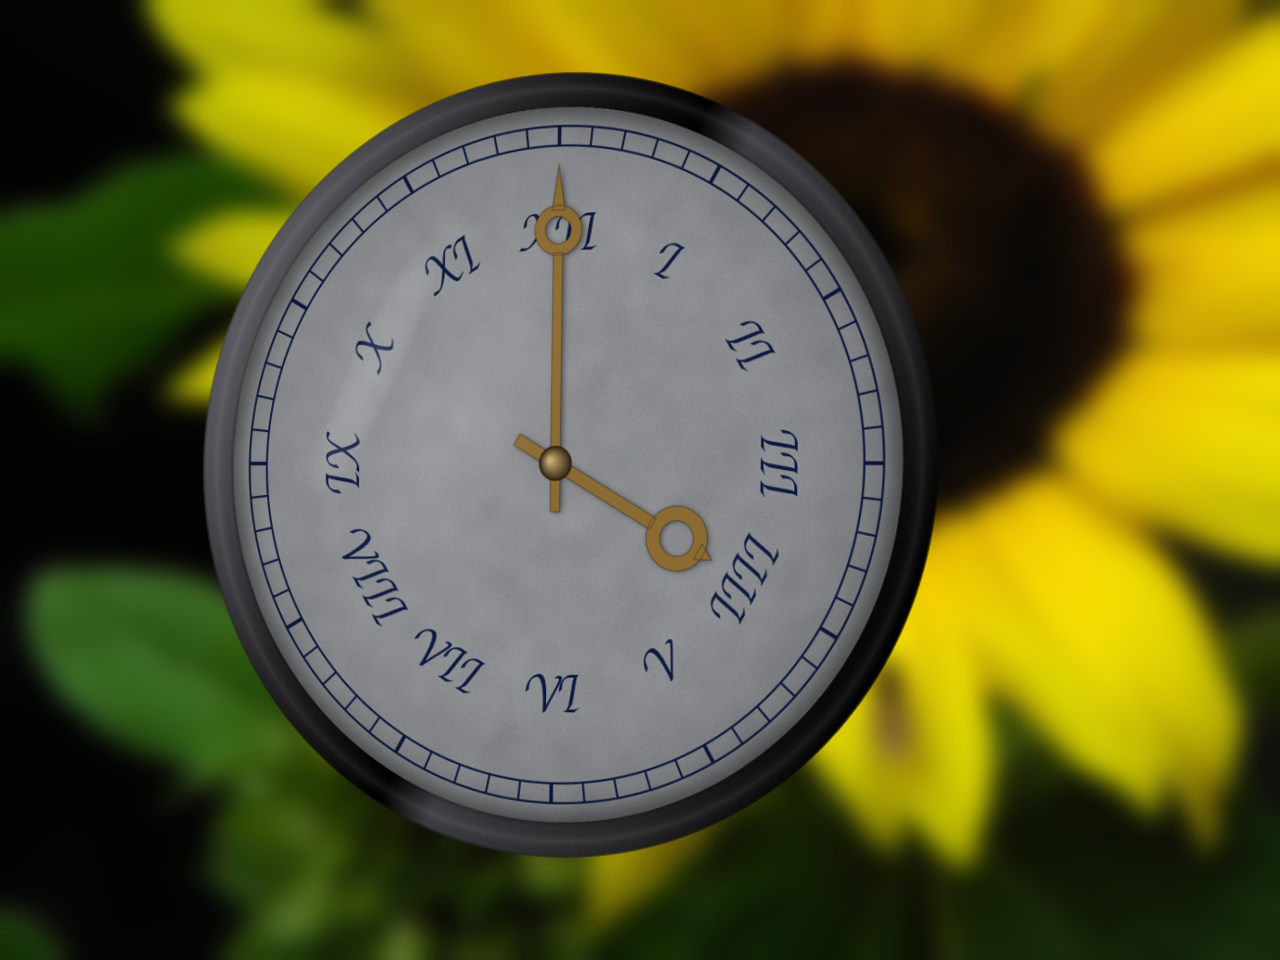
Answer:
4.00
